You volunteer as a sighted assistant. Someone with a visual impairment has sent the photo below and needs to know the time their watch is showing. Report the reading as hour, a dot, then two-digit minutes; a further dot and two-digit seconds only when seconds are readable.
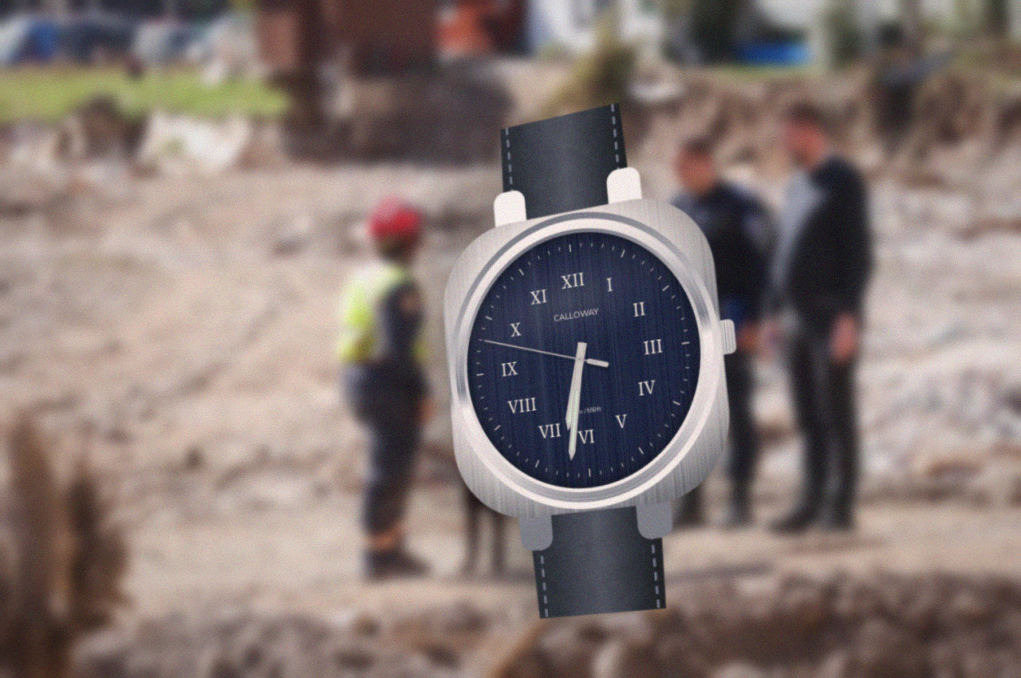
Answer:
6.31.48
